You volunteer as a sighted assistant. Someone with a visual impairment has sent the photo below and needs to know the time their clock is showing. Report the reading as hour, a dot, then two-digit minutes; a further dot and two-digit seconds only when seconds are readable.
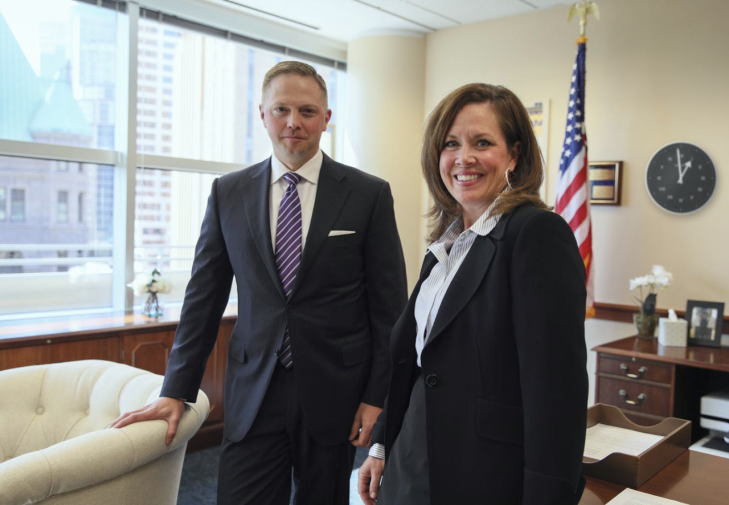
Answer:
12.59
